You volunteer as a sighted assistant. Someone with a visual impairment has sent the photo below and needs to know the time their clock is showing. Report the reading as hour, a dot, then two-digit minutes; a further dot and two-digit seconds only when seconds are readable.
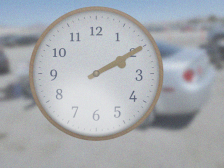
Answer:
2.10
